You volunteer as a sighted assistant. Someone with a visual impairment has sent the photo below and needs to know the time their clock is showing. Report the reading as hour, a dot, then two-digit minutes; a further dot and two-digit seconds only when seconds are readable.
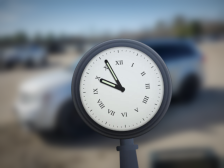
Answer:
9.56
